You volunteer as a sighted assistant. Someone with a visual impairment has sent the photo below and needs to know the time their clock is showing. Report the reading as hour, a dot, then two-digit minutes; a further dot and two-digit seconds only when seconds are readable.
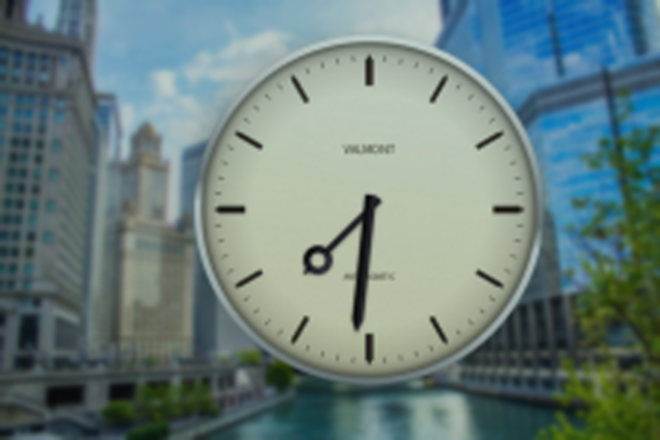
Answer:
7.31
